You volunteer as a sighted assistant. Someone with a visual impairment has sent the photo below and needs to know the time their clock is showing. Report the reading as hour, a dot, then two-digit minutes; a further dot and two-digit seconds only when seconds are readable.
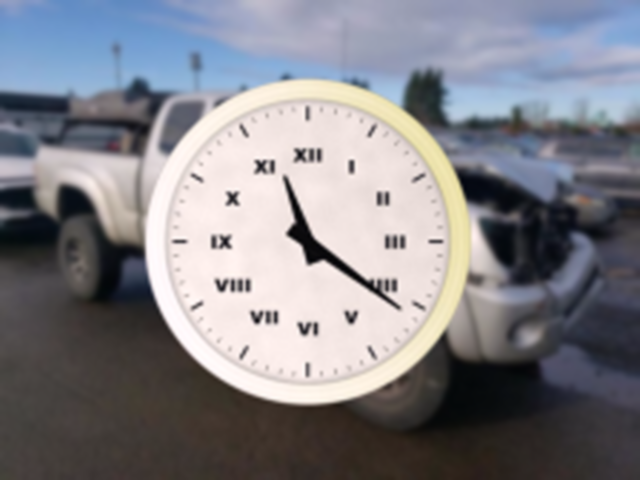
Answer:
11.21
